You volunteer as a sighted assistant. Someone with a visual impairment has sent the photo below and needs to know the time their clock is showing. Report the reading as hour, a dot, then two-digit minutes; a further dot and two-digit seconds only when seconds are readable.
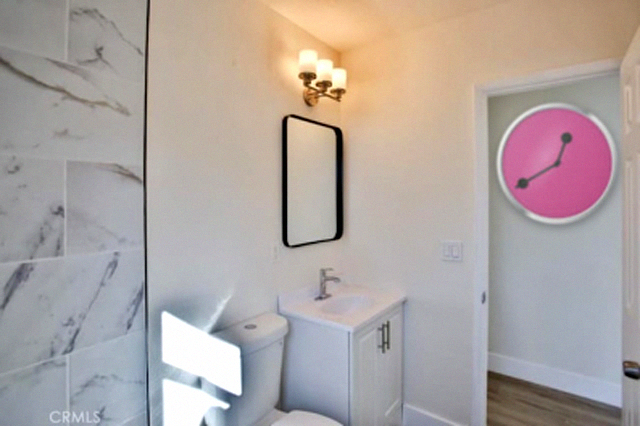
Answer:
12.40
